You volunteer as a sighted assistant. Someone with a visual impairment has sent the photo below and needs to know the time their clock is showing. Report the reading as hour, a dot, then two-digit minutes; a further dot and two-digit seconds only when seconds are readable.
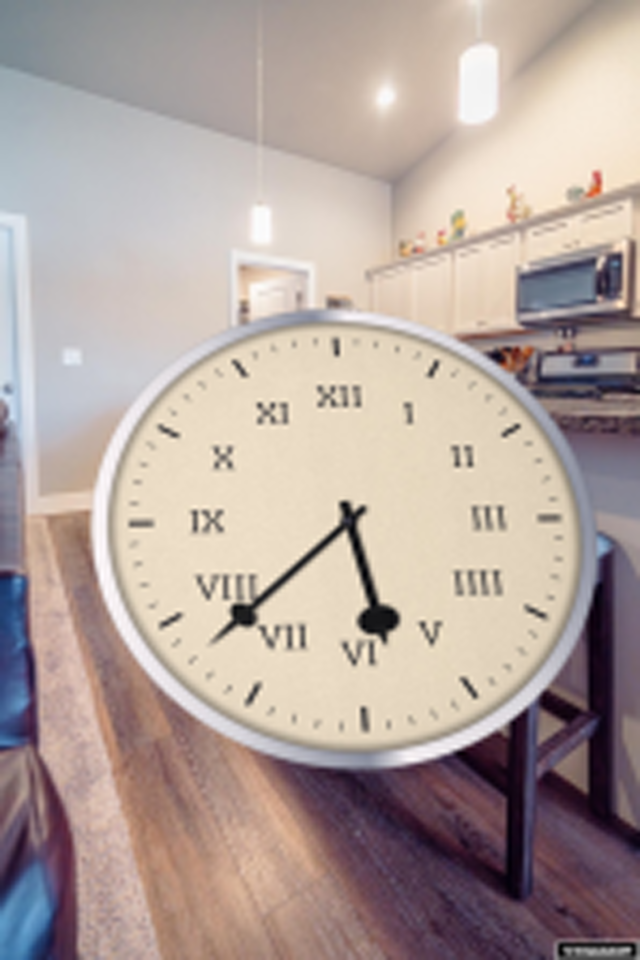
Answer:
5.38
